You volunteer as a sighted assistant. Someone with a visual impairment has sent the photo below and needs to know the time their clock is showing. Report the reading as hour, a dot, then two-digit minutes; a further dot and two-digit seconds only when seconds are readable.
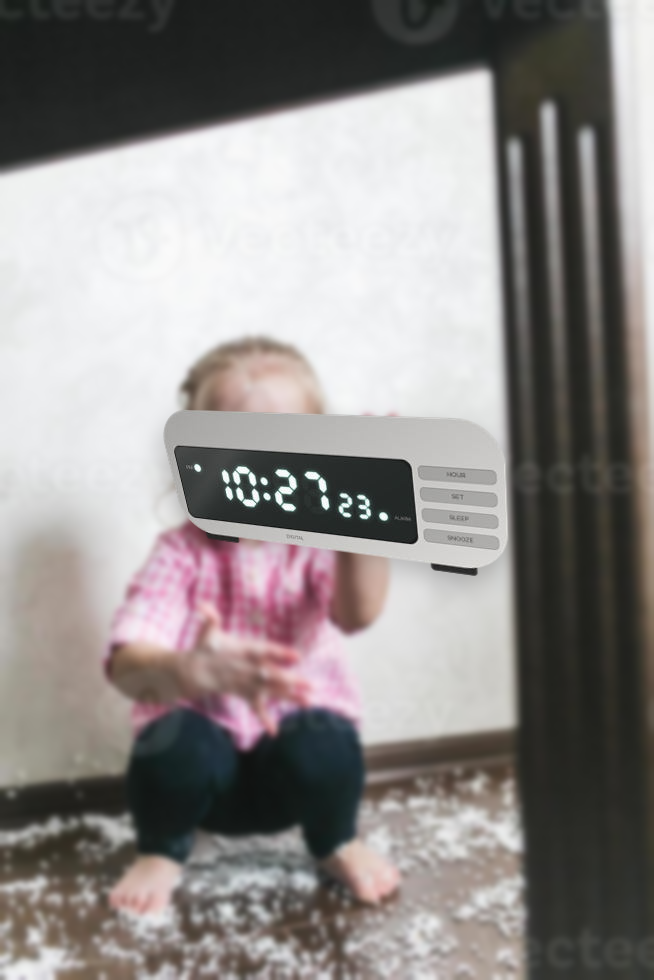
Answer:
10.27.23
